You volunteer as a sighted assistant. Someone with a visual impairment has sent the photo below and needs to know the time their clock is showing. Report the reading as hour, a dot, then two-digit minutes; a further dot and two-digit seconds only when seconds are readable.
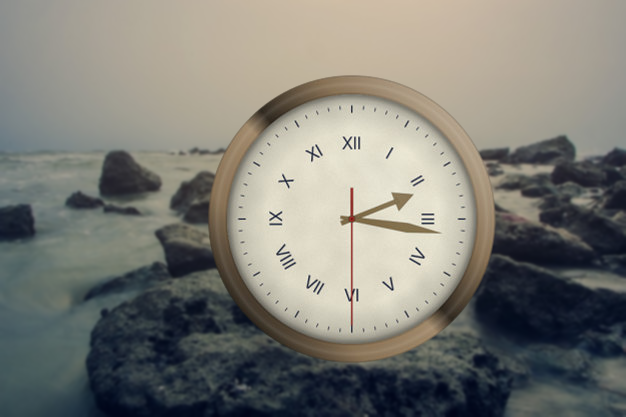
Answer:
2.16.30
